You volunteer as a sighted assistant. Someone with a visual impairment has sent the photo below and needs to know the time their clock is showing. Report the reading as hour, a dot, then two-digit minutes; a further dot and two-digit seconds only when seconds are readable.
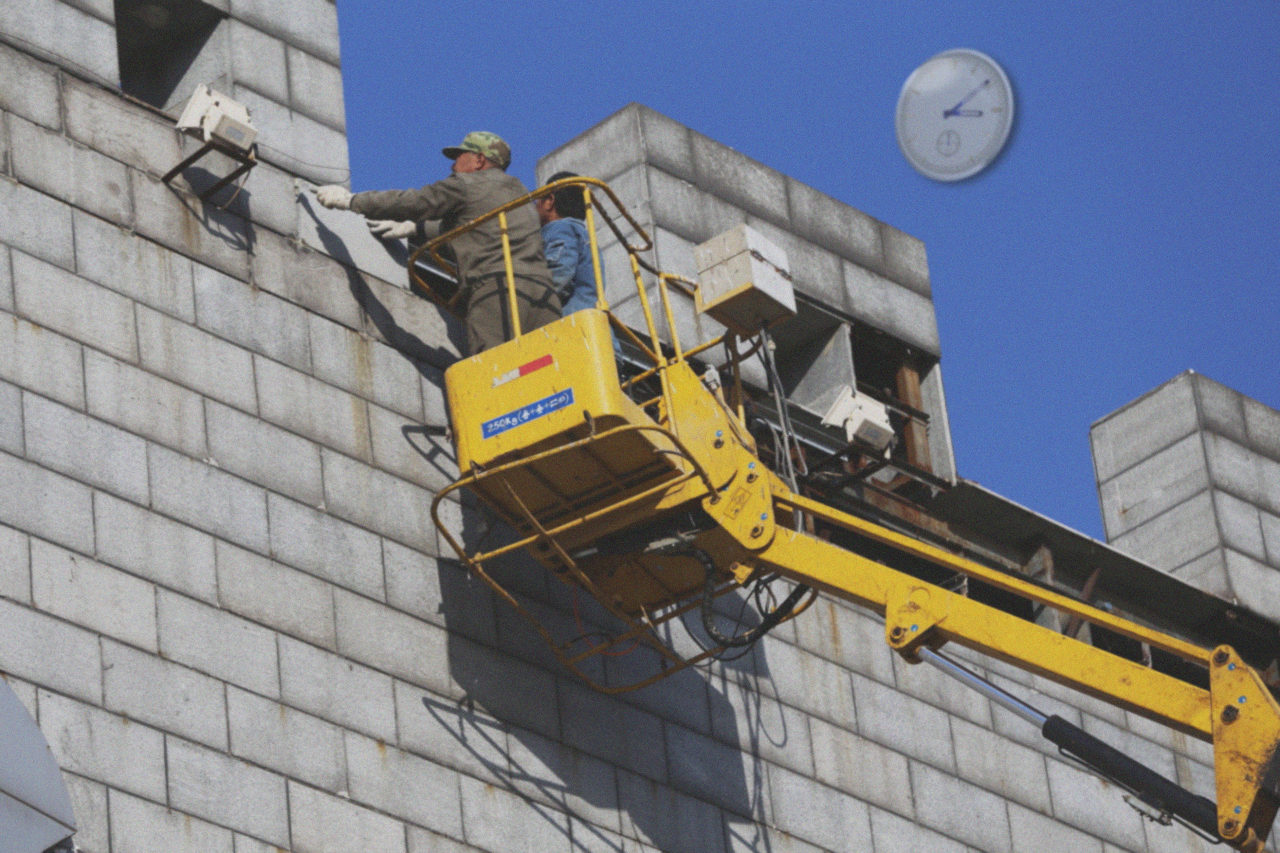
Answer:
3.09
